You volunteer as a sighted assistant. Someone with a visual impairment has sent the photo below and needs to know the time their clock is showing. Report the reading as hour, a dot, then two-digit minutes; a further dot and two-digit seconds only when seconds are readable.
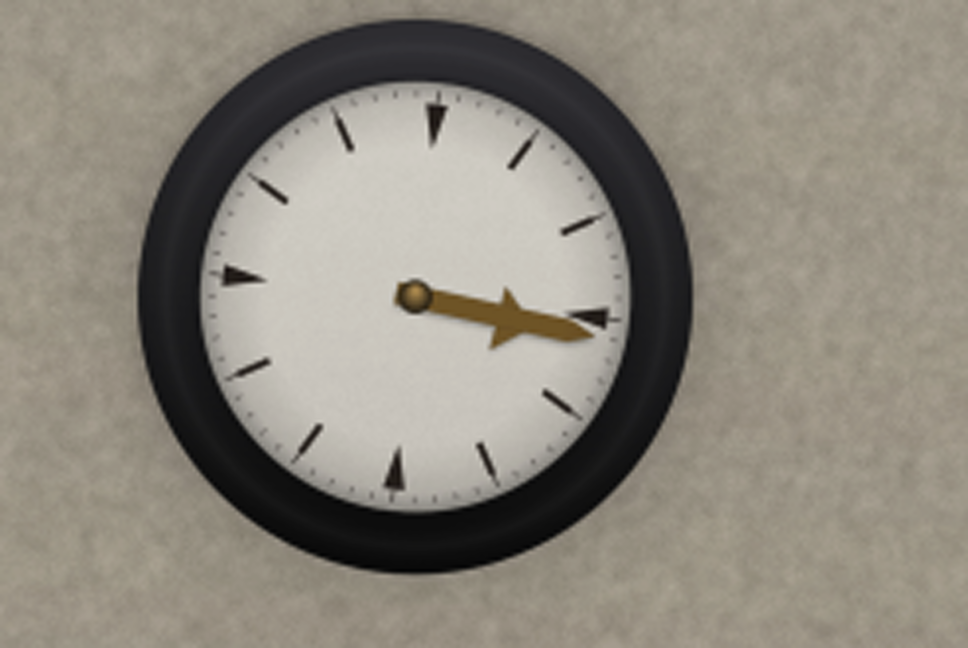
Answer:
3.16
